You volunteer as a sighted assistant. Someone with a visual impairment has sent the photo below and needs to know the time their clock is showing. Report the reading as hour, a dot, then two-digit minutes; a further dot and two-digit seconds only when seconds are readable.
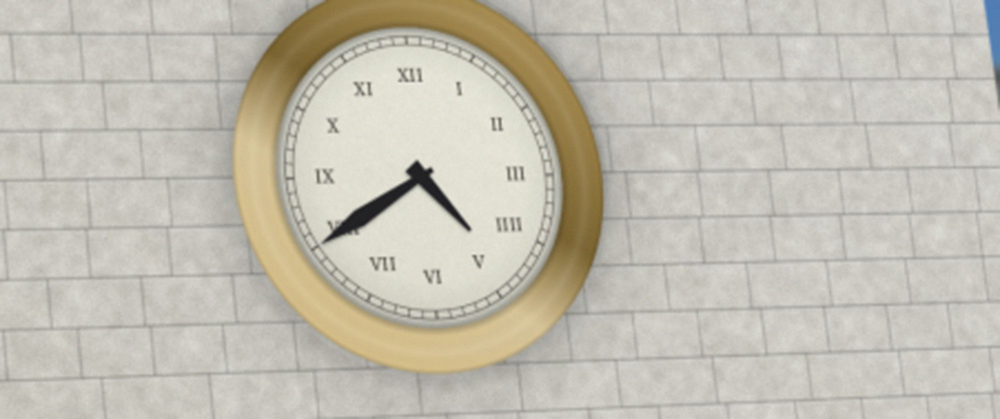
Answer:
4.40
